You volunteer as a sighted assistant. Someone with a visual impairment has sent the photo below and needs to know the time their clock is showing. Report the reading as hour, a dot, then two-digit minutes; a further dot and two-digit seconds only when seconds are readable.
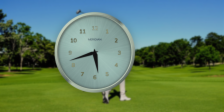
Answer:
5.42
